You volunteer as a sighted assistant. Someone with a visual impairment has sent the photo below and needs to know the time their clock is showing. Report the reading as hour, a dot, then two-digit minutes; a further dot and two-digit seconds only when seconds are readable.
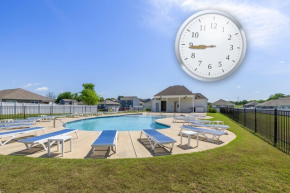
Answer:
8.44
